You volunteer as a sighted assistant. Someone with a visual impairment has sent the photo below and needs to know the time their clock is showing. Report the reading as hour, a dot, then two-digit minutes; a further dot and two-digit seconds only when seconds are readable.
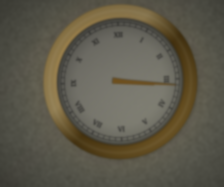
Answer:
3.16
